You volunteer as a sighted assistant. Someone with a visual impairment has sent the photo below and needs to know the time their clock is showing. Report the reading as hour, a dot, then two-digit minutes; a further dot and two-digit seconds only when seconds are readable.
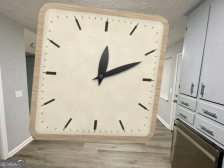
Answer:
12.11
